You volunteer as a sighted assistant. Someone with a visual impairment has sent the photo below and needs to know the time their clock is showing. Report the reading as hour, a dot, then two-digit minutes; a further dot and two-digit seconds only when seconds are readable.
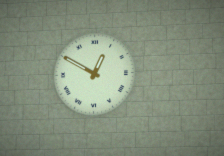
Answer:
12.50
